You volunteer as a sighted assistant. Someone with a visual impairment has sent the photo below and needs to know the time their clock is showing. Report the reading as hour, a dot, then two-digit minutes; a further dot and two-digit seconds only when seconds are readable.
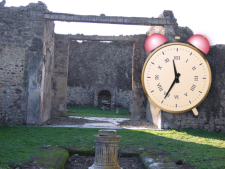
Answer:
11.35
